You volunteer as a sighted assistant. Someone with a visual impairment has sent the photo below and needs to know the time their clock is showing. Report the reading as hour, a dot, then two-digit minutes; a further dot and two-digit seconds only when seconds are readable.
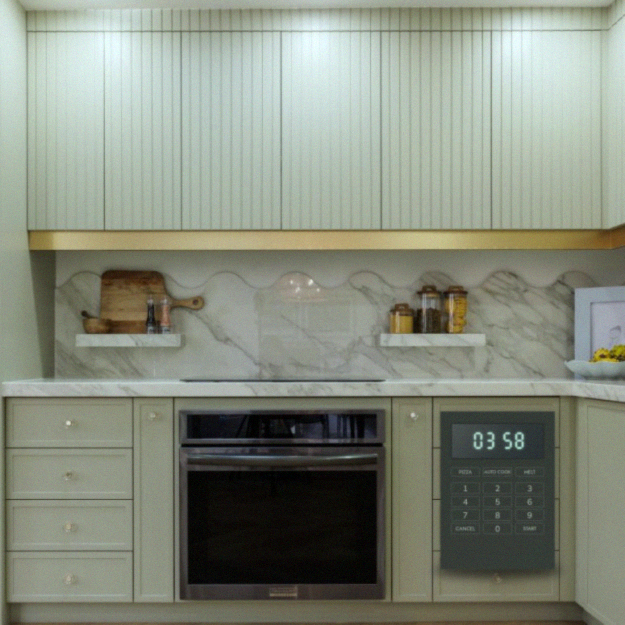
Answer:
3.58
